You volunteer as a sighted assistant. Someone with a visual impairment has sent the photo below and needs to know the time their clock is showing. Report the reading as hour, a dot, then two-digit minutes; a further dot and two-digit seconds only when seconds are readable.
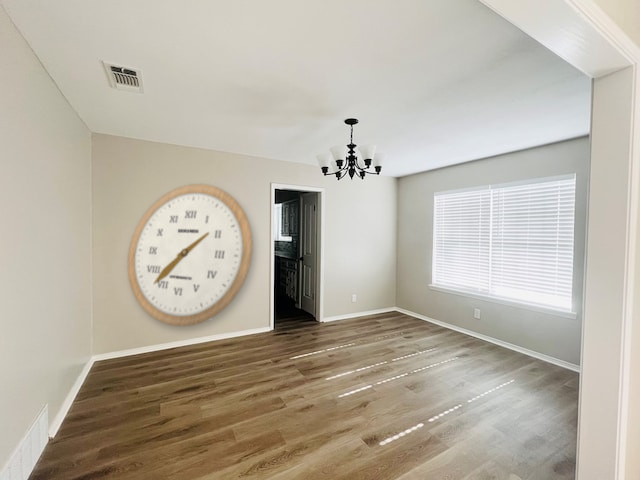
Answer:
1.37
